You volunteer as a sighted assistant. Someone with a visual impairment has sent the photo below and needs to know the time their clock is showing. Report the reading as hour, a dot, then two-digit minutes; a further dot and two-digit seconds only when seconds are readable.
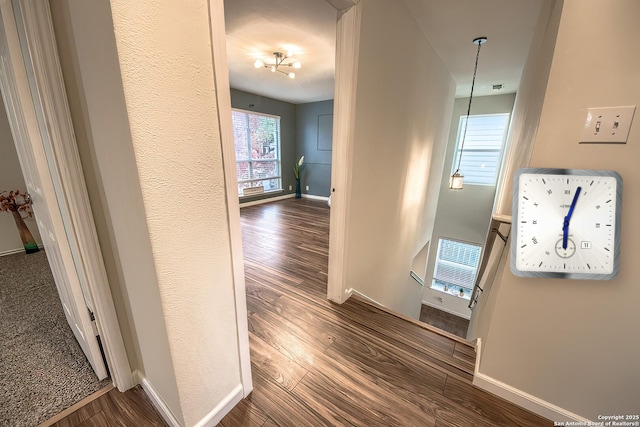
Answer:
6.03
